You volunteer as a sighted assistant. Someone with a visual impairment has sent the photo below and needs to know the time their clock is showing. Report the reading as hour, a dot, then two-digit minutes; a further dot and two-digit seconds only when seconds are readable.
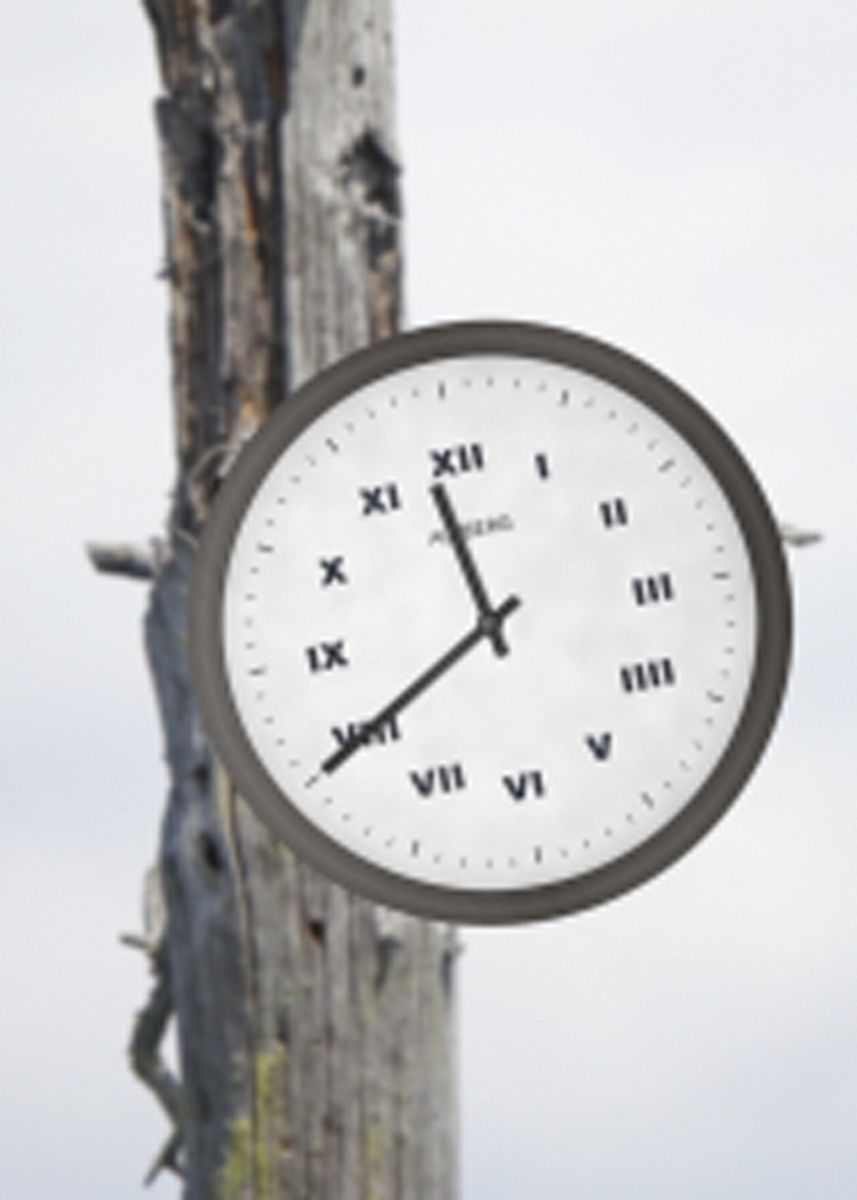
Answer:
11.40
